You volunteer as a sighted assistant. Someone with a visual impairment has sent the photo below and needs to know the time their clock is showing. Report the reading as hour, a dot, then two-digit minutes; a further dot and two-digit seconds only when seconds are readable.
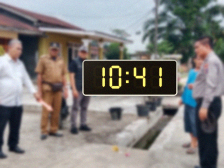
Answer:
10.41
